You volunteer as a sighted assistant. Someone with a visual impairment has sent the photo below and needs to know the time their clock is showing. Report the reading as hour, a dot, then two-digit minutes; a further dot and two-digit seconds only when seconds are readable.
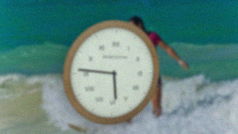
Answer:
5.46
